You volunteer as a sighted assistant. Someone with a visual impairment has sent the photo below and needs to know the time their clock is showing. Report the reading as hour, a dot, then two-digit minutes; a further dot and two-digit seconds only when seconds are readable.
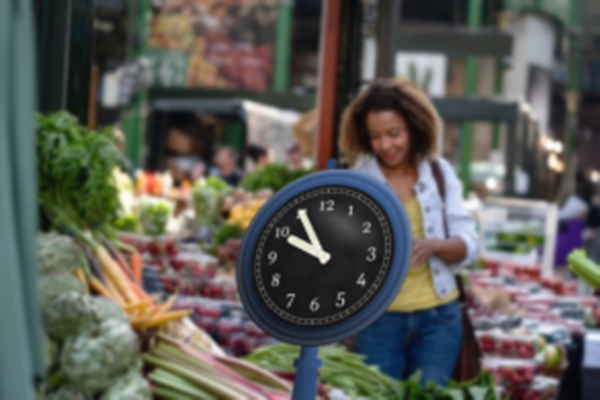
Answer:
9.55
